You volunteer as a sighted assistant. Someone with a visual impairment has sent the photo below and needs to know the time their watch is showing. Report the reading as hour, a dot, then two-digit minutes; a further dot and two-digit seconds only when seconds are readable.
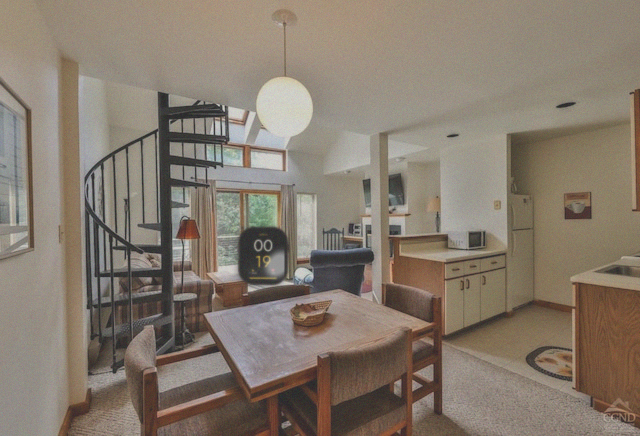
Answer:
0.19
